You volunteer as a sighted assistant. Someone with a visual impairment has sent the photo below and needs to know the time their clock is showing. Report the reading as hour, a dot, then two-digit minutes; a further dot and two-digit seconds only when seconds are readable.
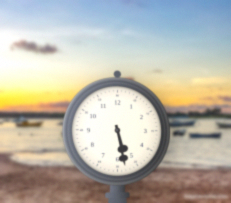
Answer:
5.28
